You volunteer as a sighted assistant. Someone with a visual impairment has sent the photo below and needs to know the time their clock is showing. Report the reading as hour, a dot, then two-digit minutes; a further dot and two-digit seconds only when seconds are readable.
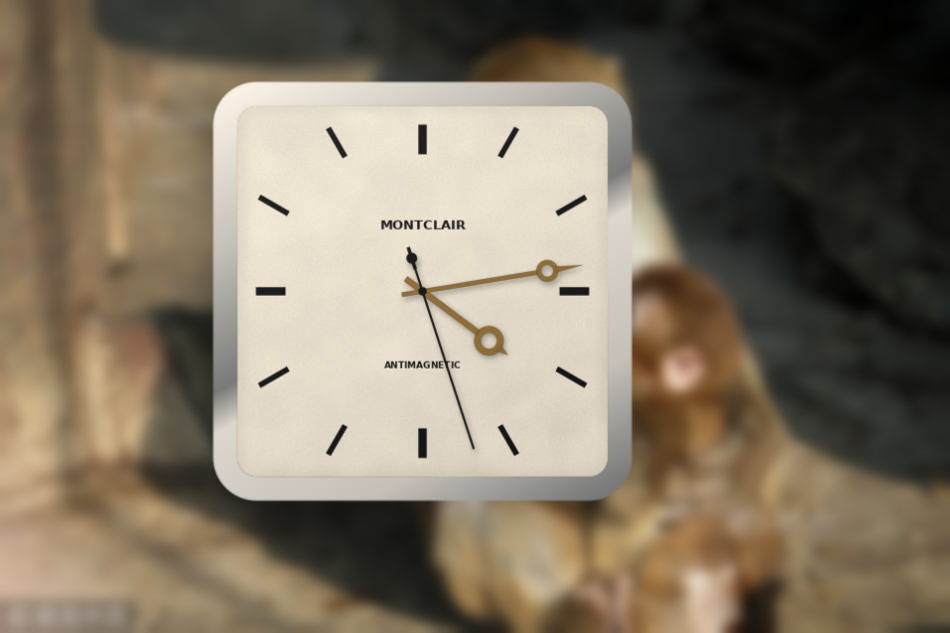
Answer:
4.13.27
